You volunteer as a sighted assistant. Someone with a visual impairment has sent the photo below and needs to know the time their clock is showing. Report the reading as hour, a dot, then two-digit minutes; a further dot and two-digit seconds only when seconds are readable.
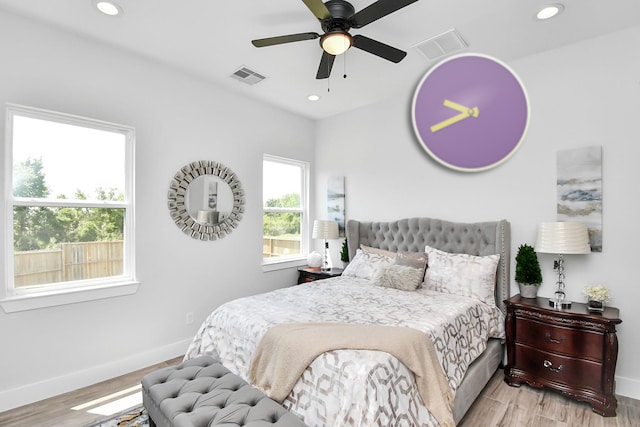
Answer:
9.41
